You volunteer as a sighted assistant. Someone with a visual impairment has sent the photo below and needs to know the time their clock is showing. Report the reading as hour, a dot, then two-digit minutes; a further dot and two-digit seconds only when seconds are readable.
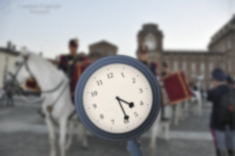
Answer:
4.29
